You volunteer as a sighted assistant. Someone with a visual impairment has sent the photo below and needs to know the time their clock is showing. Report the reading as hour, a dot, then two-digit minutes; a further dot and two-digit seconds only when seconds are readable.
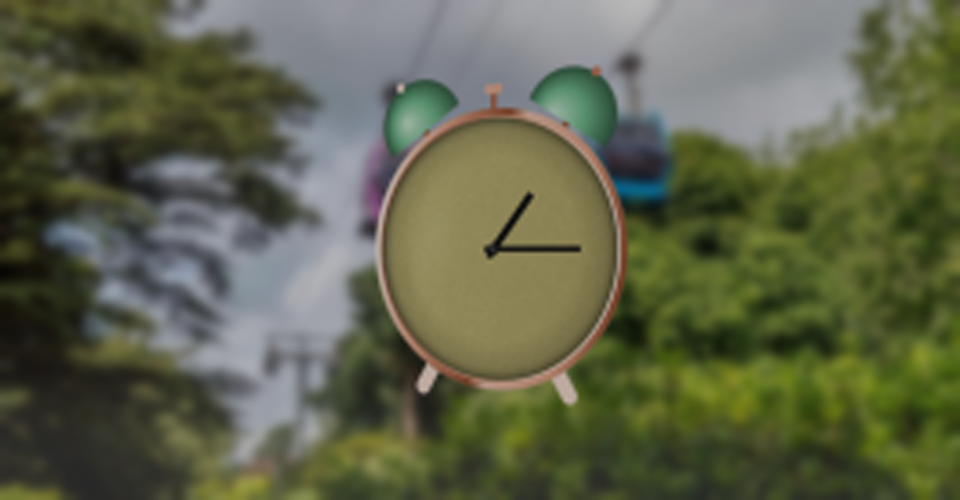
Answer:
1.15
